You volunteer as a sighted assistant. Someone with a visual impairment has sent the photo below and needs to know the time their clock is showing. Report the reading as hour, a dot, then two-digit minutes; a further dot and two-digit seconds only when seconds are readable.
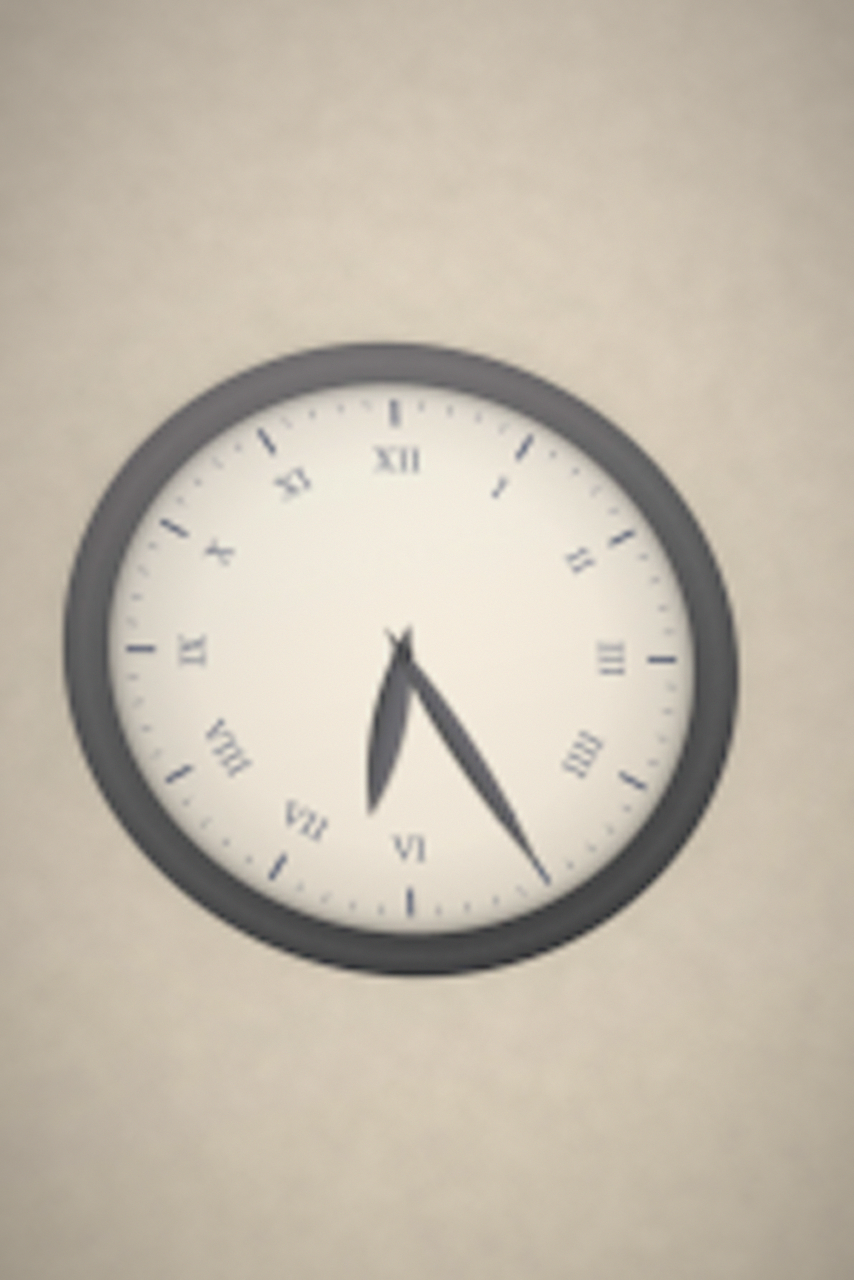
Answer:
6.25
